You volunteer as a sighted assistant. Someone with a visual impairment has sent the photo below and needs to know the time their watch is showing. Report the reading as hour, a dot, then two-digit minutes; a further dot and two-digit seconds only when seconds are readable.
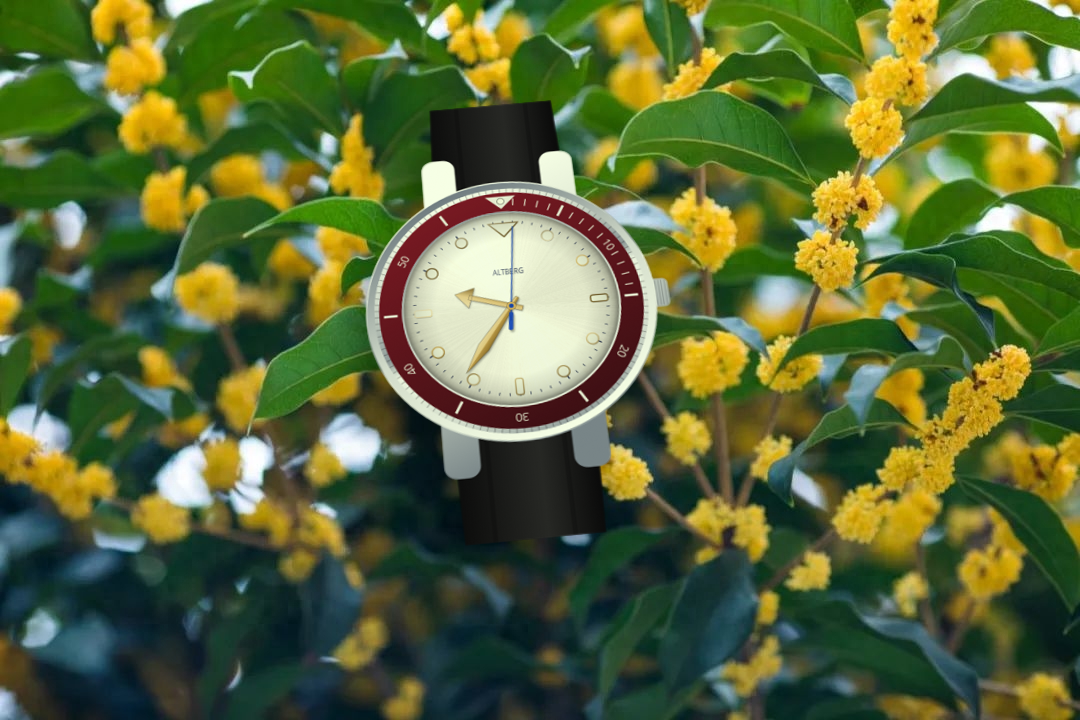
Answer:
9.36.01
